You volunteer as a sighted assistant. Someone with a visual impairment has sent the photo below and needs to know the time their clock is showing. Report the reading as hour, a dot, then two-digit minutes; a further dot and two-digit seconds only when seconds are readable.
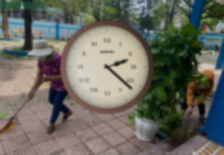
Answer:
2.22
